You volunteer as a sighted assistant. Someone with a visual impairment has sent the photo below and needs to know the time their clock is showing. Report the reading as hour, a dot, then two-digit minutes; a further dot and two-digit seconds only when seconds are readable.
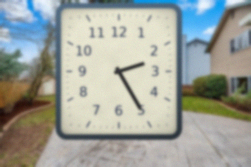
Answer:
2.25
